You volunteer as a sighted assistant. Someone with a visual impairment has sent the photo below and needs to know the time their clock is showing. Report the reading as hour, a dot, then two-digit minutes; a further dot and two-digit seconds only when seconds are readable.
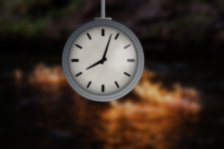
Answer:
8.03
